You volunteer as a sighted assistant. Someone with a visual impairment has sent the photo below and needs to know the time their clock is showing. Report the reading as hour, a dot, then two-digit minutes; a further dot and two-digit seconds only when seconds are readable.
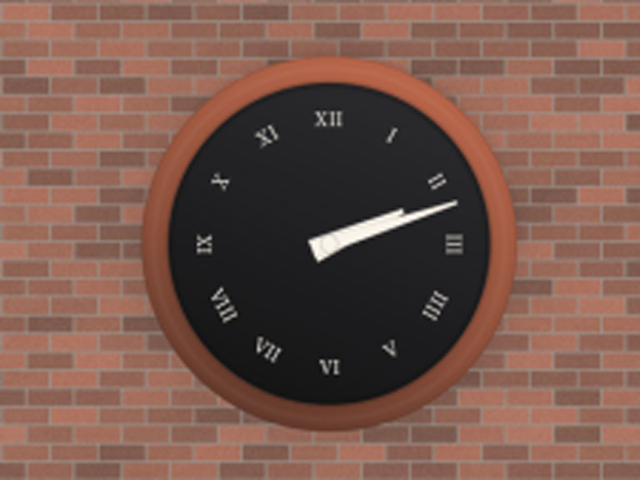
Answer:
2.12
